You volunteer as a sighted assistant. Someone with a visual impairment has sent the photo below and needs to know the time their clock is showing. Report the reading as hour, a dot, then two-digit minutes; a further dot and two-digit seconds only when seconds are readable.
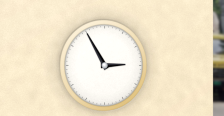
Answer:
2.55
